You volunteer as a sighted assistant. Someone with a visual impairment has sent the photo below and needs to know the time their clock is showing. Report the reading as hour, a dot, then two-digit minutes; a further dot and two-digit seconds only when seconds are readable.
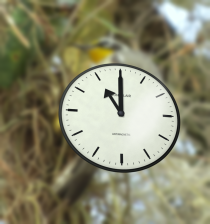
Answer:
11.00
